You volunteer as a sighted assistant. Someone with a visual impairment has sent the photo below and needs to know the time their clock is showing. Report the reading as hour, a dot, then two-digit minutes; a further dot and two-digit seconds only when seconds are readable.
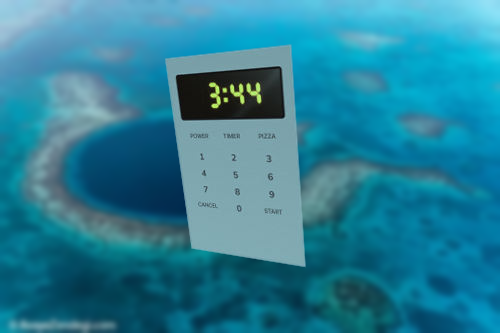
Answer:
3.44
